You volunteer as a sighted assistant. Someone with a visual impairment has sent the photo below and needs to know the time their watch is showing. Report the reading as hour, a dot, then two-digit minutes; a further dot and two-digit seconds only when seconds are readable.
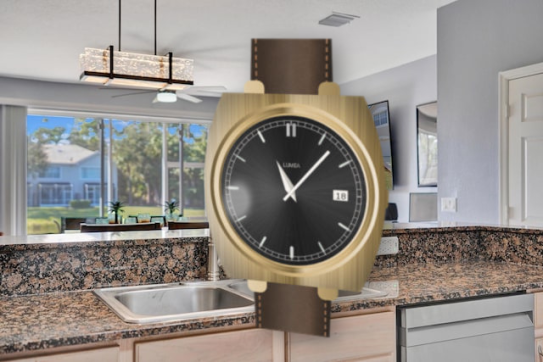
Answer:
11.07
